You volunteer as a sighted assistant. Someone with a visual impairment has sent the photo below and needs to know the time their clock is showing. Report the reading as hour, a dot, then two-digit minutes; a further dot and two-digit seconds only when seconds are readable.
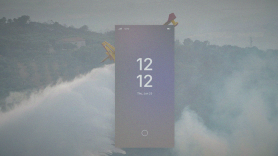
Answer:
12.12
